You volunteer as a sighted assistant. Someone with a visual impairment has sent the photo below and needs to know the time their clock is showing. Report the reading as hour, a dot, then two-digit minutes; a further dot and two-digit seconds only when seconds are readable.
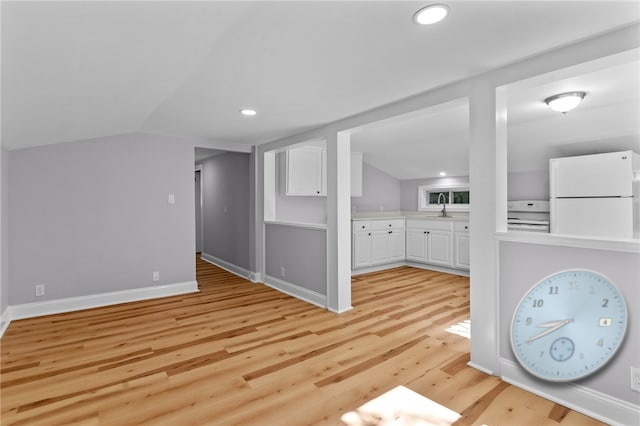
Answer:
8.40
